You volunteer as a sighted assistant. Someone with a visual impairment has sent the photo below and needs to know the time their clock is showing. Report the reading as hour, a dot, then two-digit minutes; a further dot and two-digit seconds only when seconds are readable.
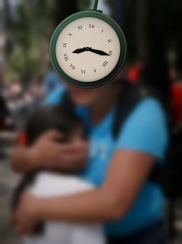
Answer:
8.16
